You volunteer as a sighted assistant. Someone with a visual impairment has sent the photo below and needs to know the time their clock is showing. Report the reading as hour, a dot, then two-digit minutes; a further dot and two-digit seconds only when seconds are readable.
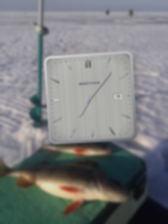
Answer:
7.07
